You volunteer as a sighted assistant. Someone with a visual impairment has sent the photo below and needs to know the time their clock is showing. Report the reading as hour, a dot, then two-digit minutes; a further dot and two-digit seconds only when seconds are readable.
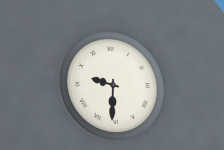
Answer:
9.31
